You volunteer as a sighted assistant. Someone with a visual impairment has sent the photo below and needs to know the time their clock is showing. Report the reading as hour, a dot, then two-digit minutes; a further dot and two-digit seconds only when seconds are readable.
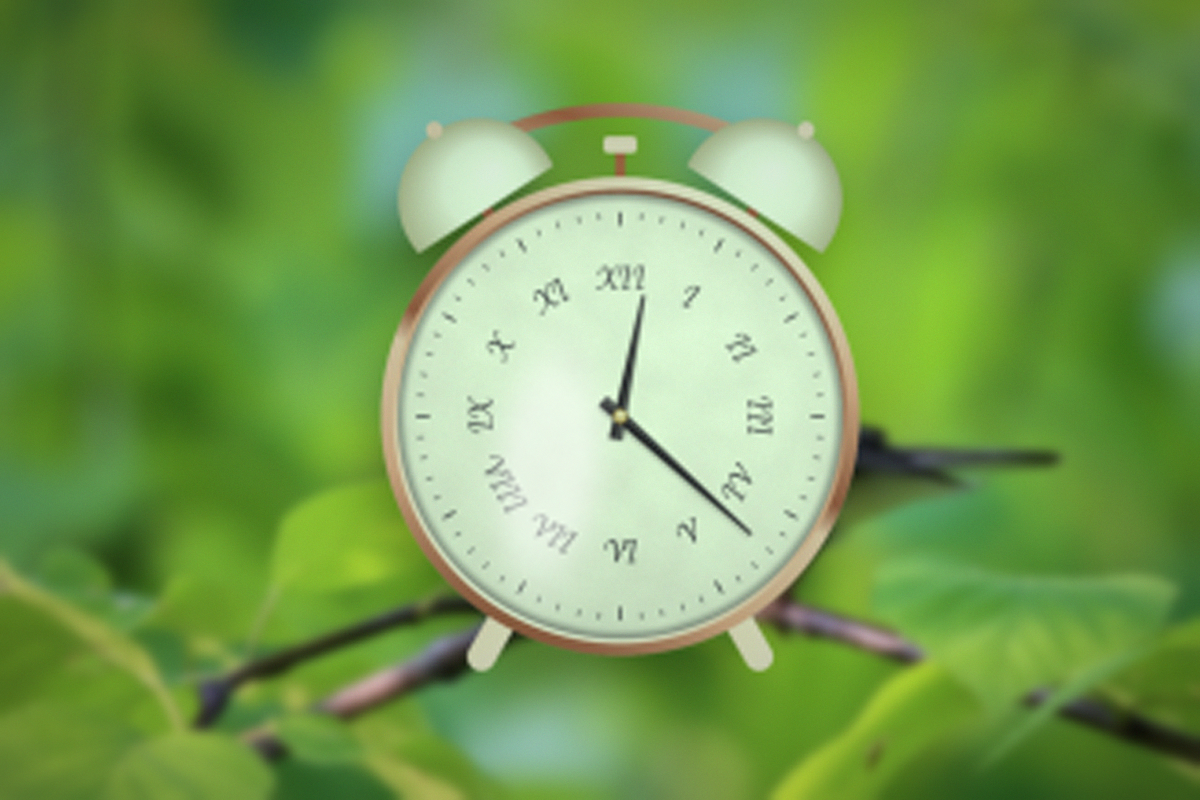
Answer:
12.22
